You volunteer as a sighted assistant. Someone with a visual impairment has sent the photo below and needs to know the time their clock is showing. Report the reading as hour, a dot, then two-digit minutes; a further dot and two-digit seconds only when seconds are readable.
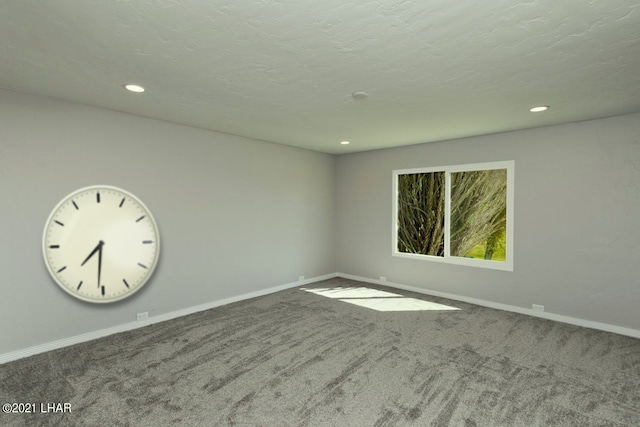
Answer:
7.31
